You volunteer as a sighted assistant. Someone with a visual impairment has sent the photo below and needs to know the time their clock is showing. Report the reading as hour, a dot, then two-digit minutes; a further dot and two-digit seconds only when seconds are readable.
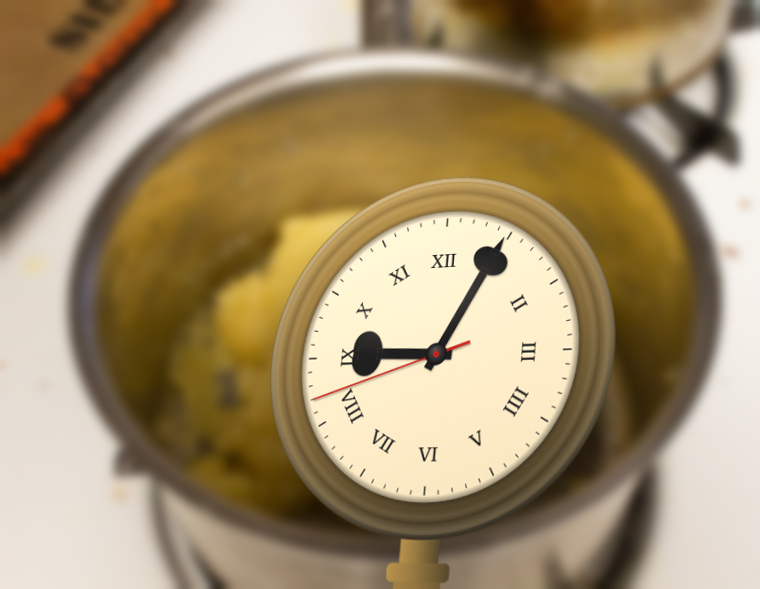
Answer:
9.04.42
